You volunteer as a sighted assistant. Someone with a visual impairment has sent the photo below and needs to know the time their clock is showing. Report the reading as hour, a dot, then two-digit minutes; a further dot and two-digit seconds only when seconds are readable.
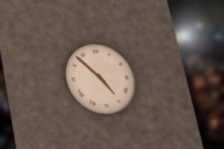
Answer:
4.53
